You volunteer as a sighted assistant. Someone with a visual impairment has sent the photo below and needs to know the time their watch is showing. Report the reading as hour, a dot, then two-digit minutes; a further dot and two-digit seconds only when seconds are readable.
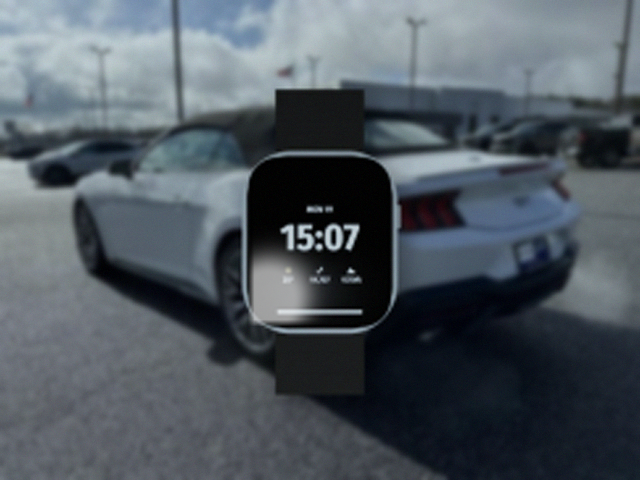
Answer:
15.07
